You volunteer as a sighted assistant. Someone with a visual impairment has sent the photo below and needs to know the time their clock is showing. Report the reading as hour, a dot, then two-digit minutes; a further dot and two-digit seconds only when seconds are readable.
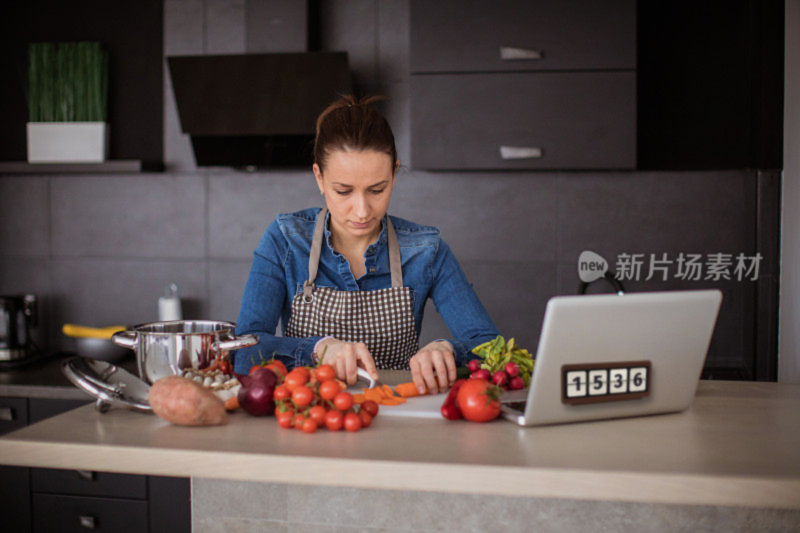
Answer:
15.36
